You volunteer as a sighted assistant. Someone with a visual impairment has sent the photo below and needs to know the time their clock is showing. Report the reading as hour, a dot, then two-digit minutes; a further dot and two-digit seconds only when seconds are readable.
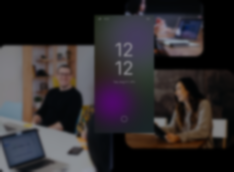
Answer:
12.12
